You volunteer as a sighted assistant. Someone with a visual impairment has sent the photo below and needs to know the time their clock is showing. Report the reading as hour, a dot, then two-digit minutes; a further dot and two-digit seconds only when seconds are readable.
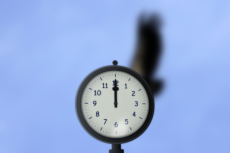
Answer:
12.00
